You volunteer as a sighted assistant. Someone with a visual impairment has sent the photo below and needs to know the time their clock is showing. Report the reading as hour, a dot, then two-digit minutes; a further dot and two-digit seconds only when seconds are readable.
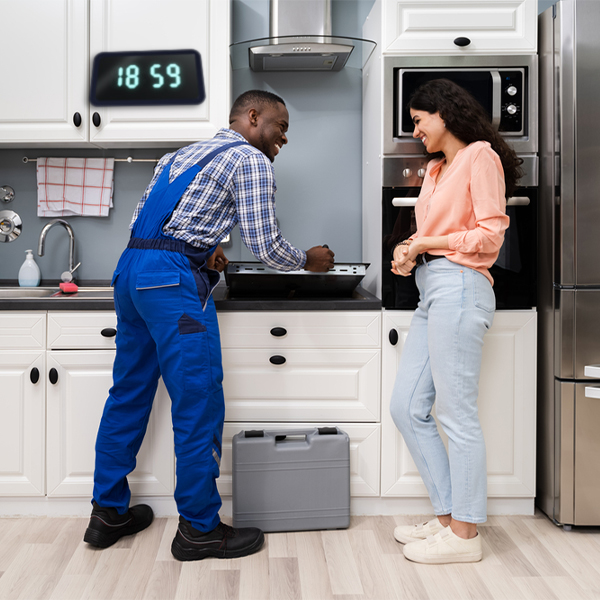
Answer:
18.59
